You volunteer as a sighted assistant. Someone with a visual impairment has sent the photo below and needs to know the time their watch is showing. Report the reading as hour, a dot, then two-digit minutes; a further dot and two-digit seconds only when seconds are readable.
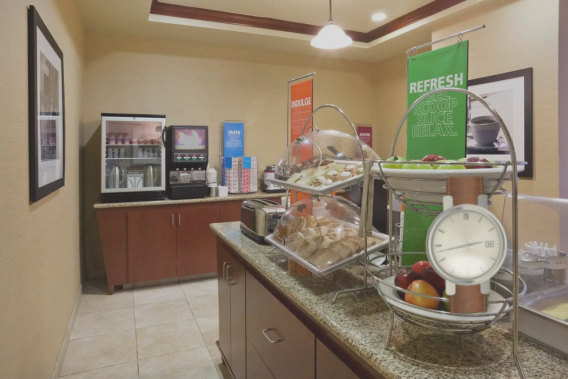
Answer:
2.43
